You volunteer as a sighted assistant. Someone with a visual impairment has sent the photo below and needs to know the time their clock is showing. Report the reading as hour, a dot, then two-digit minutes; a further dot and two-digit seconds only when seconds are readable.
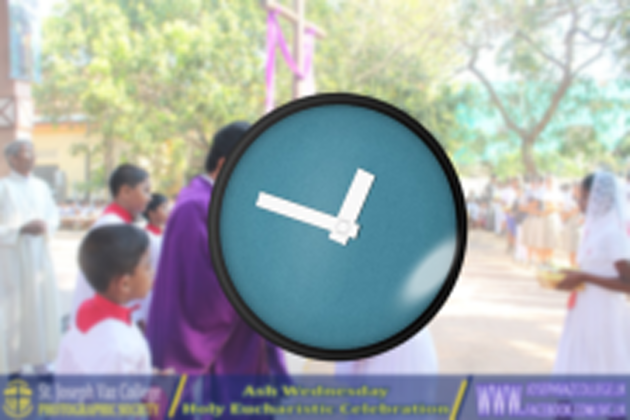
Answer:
12.48
